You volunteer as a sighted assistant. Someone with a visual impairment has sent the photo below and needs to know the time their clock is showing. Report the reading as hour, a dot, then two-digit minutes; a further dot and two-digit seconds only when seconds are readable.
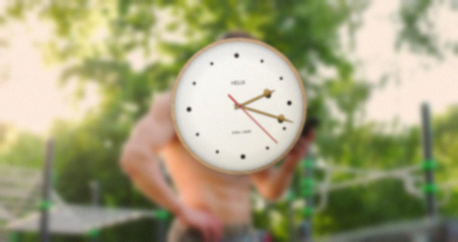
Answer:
2.18.23
